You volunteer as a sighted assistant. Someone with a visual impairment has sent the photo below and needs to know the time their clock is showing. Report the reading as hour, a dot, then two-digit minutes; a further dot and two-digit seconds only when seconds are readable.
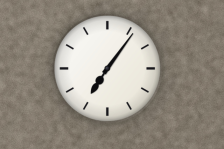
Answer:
7.06
